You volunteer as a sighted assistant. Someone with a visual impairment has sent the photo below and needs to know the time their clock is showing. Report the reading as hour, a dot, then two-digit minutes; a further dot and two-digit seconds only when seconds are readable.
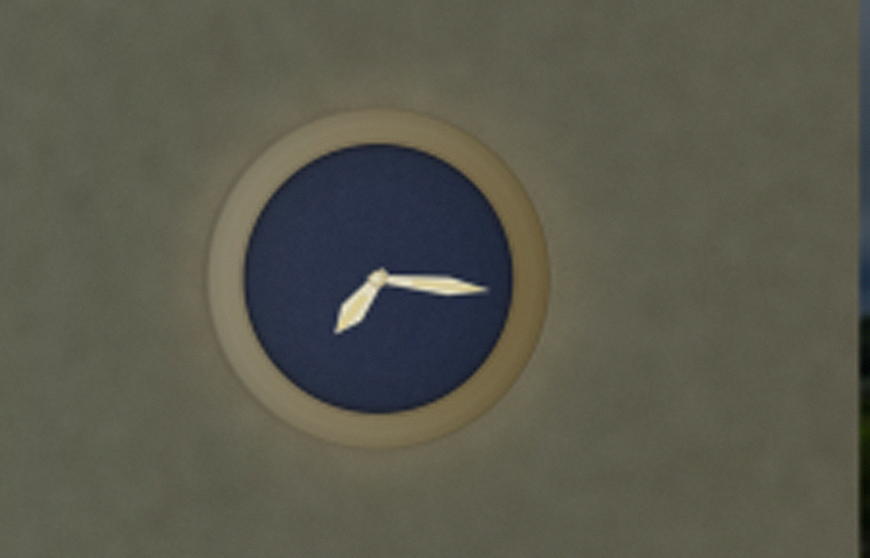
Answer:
7.16
